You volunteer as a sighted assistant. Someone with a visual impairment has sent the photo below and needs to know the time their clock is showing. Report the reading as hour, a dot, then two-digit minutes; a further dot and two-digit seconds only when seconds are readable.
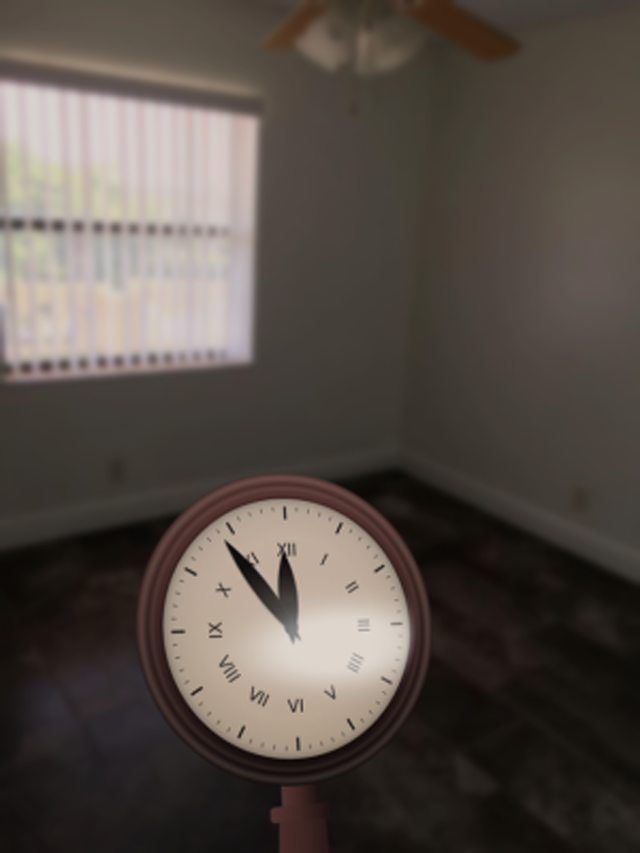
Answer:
11.54
